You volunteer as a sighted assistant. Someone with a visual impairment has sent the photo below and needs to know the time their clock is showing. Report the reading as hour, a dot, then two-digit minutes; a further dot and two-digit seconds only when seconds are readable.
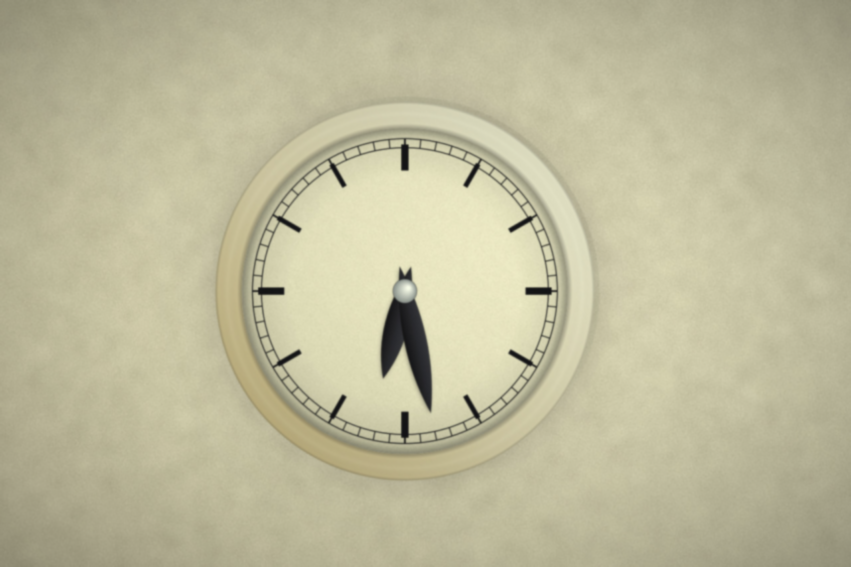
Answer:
6.28
